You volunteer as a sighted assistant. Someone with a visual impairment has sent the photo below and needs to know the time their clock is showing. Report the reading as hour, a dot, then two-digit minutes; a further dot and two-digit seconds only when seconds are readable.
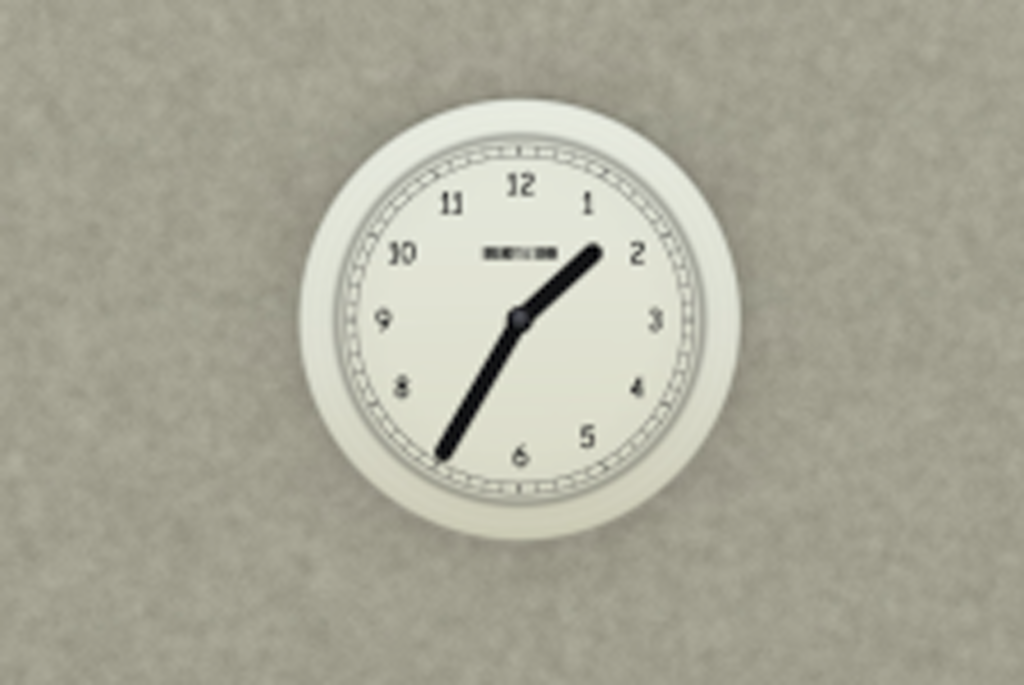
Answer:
1.35
